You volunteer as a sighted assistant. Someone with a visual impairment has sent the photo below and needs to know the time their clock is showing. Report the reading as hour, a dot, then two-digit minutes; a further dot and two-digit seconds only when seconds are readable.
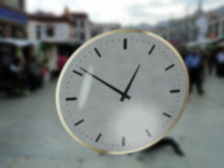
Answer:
12.51
